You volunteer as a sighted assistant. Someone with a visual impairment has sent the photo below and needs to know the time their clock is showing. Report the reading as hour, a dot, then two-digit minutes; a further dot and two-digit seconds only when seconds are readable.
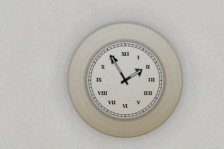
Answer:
1.55
